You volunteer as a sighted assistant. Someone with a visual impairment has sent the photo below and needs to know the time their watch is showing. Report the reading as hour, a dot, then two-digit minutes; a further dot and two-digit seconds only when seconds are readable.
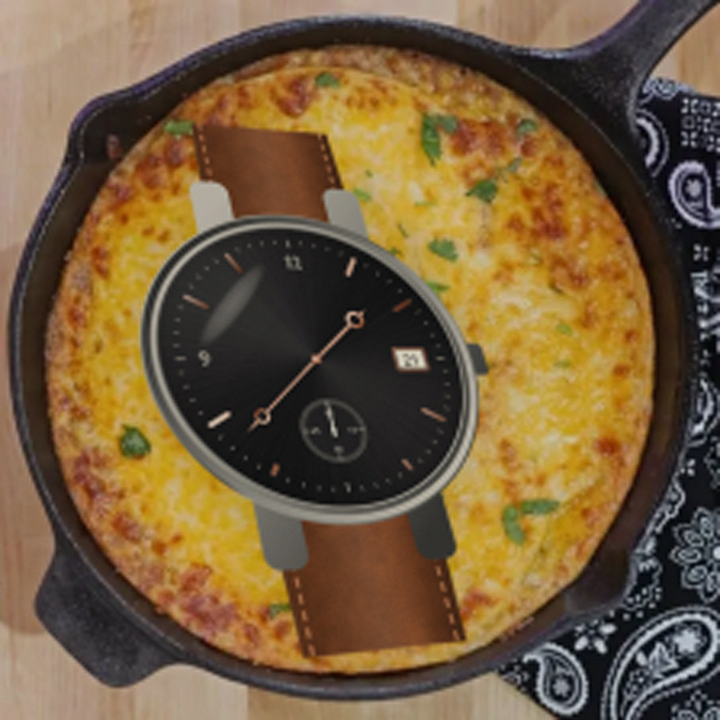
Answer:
1.38
